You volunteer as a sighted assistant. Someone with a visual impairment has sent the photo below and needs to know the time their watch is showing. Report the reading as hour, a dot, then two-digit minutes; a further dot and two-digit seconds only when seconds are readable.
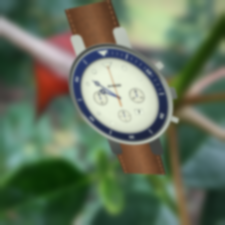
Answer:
9.52
